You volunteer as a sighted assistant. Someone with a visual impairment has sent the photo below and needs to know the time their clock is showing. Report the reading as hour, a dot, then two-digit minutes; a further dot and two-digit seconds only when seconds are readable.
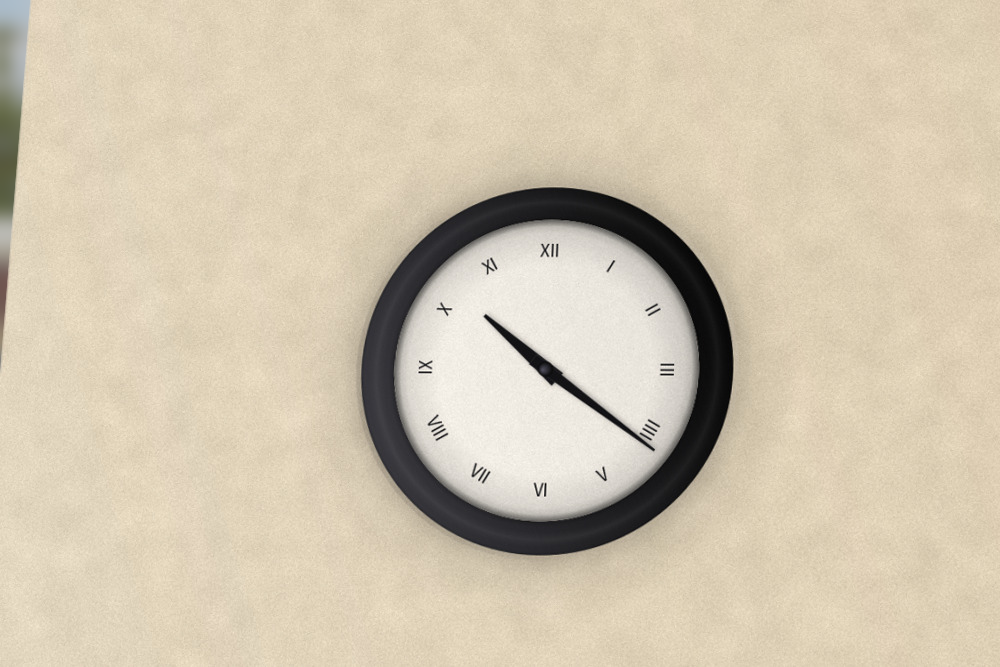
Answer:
10.21
